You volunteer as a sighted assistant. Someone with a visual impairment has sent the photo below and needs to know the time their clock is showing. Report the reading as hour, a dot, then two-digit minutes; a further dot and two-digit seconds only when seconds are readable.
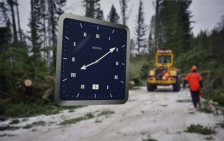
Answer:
8.09
